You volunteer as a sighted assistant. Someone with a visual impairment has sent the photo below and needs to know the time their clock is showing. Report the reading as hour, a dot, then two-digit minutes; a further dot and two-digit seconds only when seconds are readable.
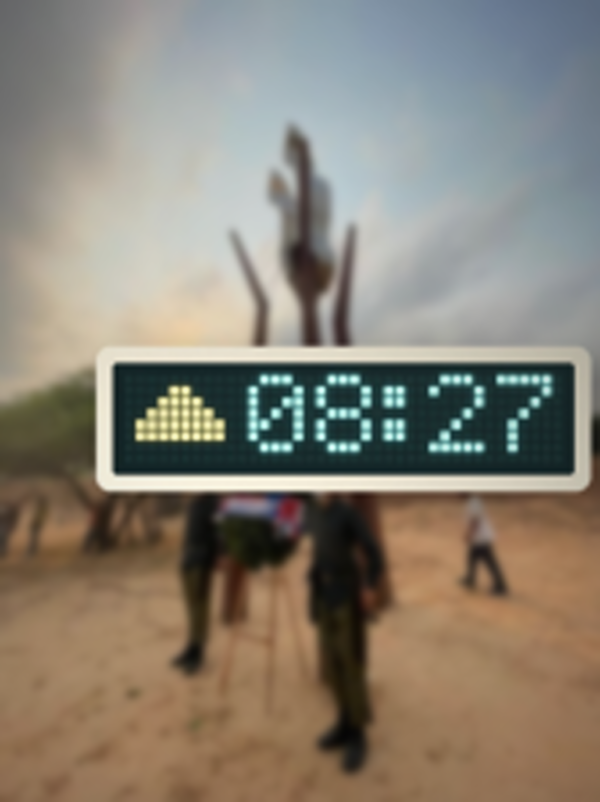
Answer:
8.27
